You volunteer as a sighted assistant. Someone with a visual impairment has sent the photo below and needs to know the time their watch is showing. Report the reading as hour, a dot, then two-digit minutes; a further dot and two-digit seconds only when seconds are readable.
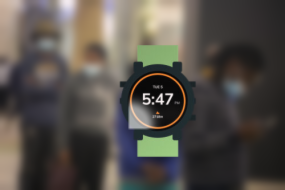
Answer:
5.47
